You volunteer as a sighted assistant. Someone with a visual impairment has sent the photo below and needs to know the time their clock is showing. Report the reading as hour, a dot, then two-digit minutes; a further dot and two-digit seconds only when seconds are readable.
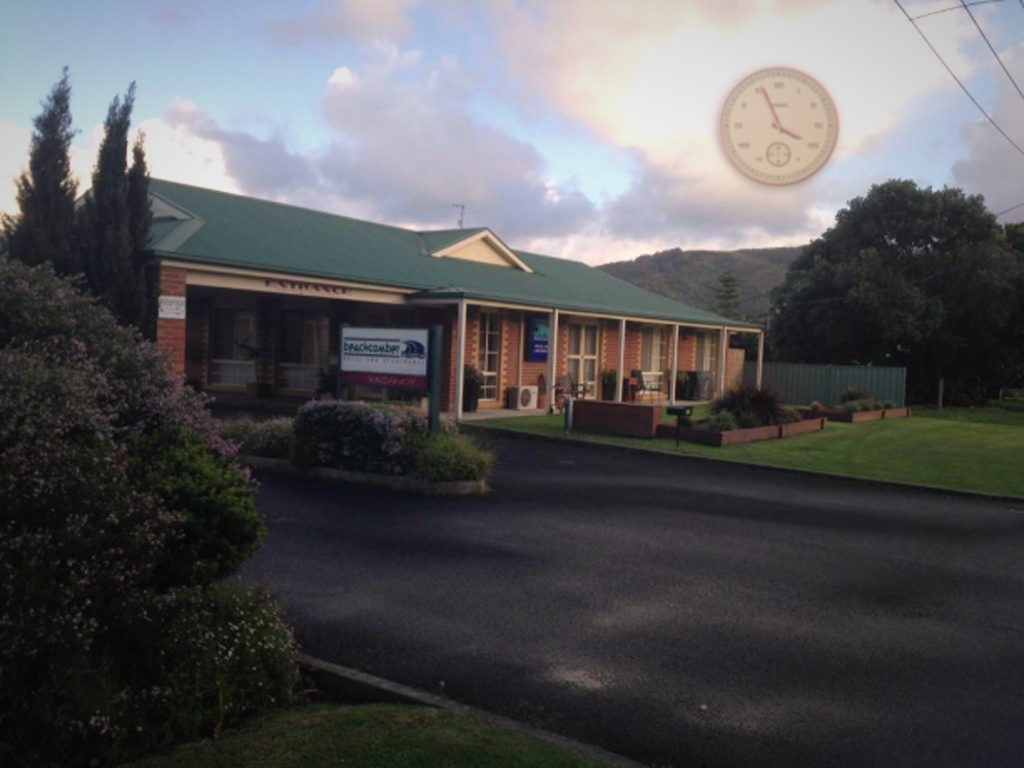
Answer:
3.56
